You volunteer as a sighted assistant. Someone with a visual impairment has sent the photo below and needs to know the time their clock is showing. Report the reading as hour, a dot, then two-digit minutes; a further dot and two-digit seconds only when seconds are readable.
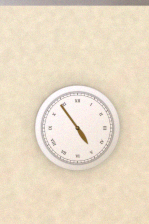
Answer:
4.54
